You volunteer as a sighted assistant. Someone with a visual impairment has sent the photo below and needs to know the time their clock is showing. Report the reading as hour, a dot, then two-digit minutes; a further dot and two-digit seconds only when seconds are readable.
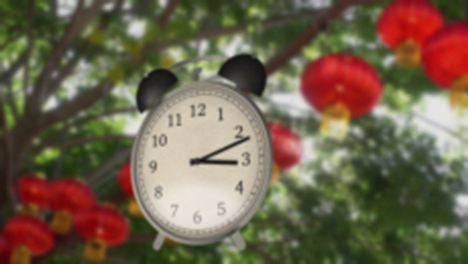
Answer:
3.12
